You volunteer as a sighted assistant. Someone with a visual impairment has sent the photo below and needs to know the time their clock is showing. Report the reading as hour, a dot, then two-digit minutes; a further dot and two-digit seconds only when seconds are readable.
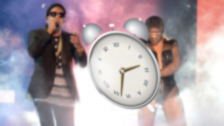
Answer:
2.33
